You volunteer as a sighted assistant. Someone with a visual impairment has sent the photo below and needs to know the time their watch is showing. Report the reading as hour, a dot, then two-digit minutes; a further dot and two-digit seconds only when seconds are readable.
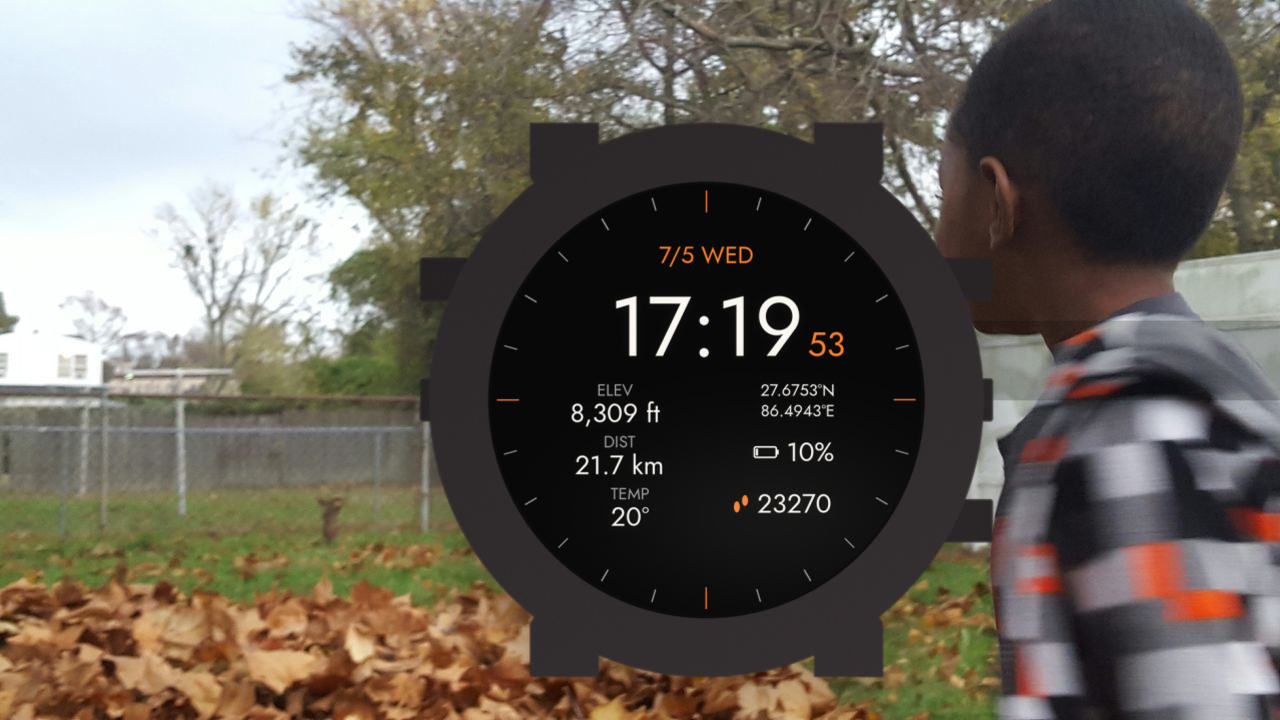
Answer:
17.19.53
